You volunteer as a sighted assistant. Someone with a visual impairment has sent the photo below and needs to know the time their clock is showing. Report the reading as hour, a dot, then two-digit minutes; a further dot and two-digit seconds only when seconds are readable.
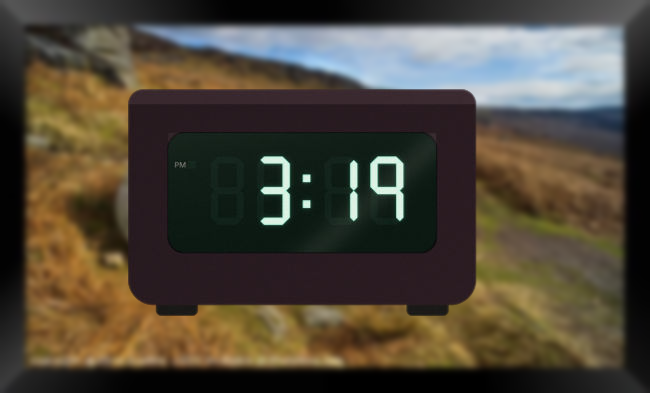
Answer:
3.19
